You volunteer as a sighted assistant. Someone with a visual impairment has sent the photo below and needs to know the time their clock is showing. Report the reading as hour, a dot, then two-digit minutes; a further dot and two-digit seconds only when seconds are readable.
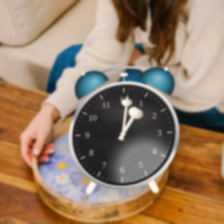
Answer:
1.01
